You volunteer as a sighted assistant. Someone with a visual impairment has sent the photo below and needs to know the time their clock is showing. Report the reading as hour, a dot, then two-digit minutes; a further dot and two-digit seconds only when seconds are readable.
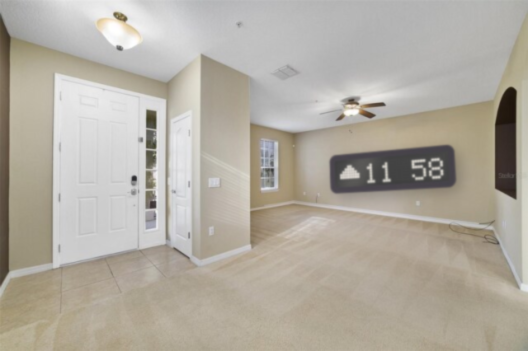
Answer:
11.58
